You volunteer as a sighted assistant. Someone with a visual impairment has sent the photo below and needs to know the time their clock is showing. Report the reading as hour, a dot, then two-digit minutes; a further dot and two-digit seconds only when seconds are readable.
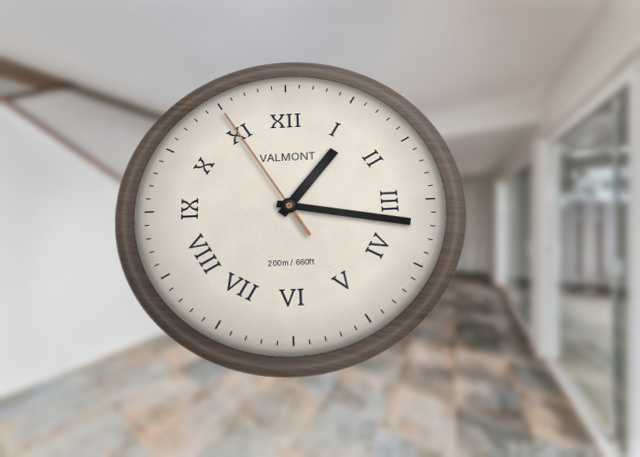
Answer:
1.16.55
